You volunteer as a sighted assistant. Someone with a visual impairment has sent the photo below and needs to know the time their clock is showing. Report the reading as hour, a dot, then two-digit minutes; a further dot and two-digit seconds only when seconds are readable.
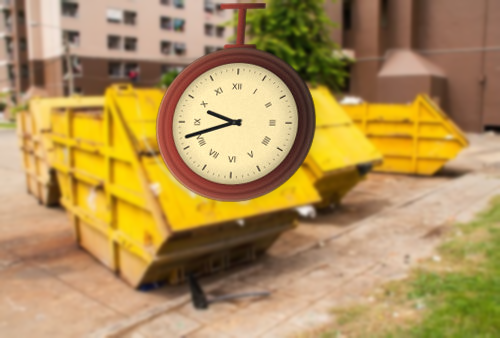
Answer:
9.42
